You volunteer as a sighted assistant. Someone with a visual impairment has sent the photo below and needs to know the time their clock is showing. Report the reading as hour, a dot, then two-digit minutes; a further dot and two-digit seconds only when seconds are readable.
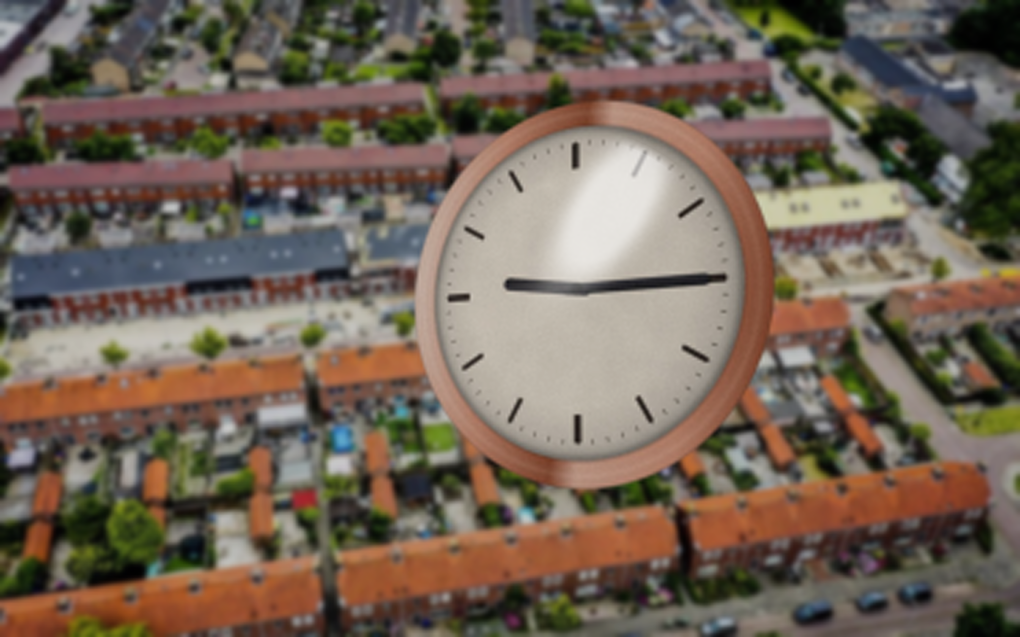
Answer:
9.15
